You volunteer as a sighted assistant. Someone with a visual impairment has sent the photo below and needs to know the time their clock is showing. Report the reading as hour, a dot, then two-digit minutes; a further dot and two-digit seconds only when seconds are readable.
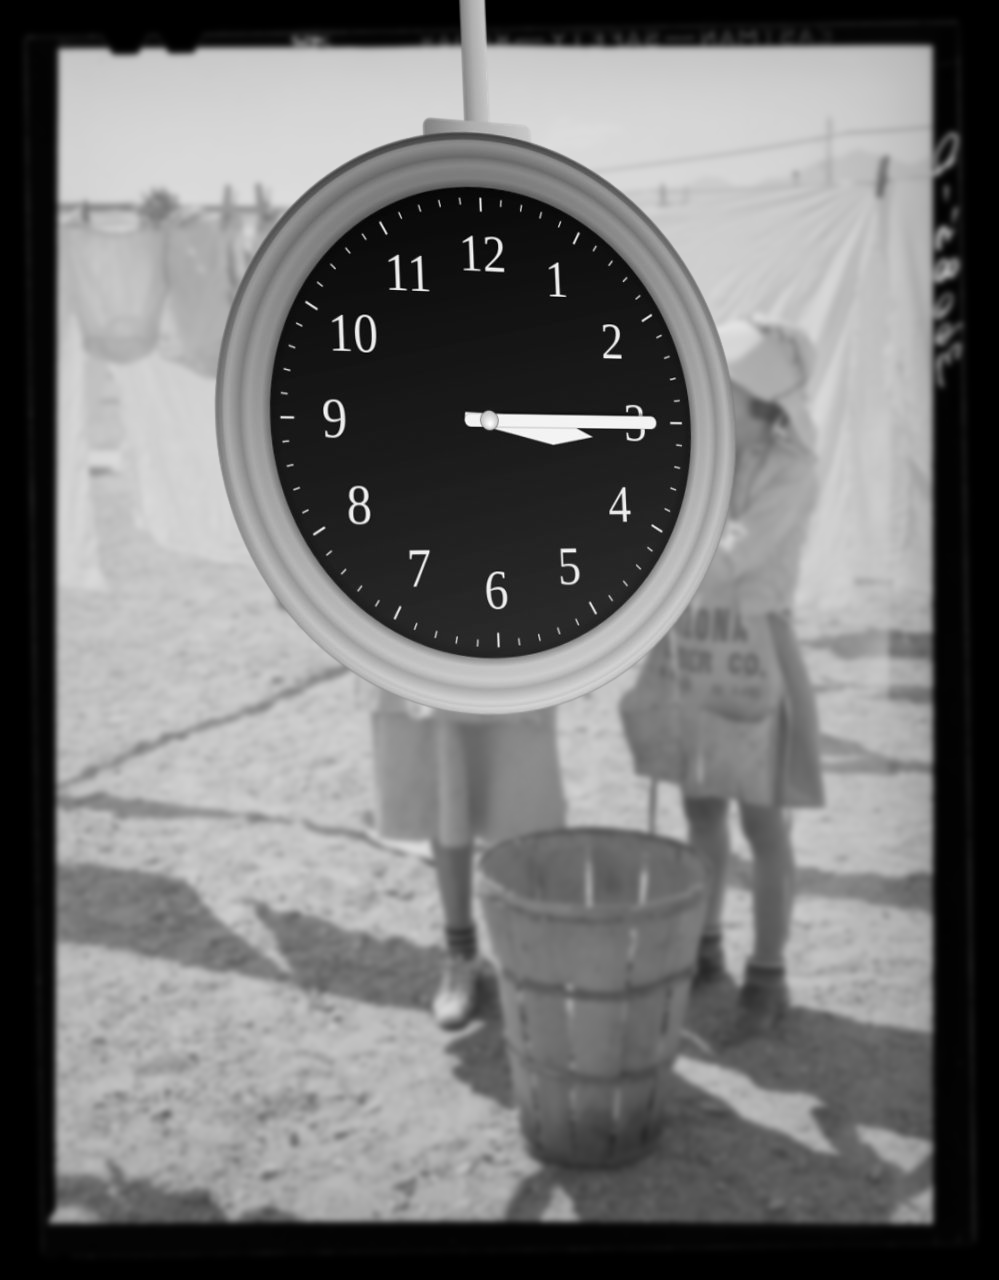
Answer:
3.15
